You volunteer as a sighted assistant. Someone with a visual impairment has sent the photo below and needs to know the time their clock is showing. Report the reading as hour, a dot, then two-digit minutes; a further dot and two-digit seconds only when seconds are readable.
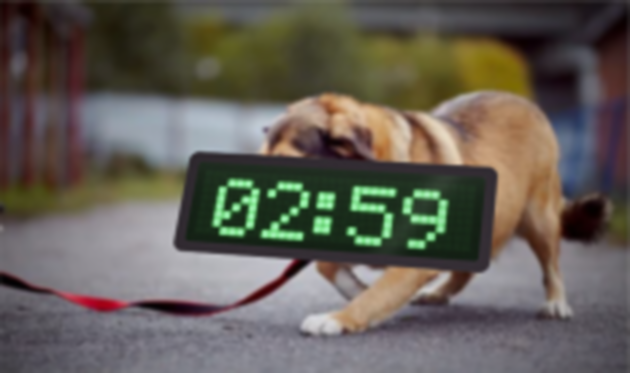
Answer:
2.59
